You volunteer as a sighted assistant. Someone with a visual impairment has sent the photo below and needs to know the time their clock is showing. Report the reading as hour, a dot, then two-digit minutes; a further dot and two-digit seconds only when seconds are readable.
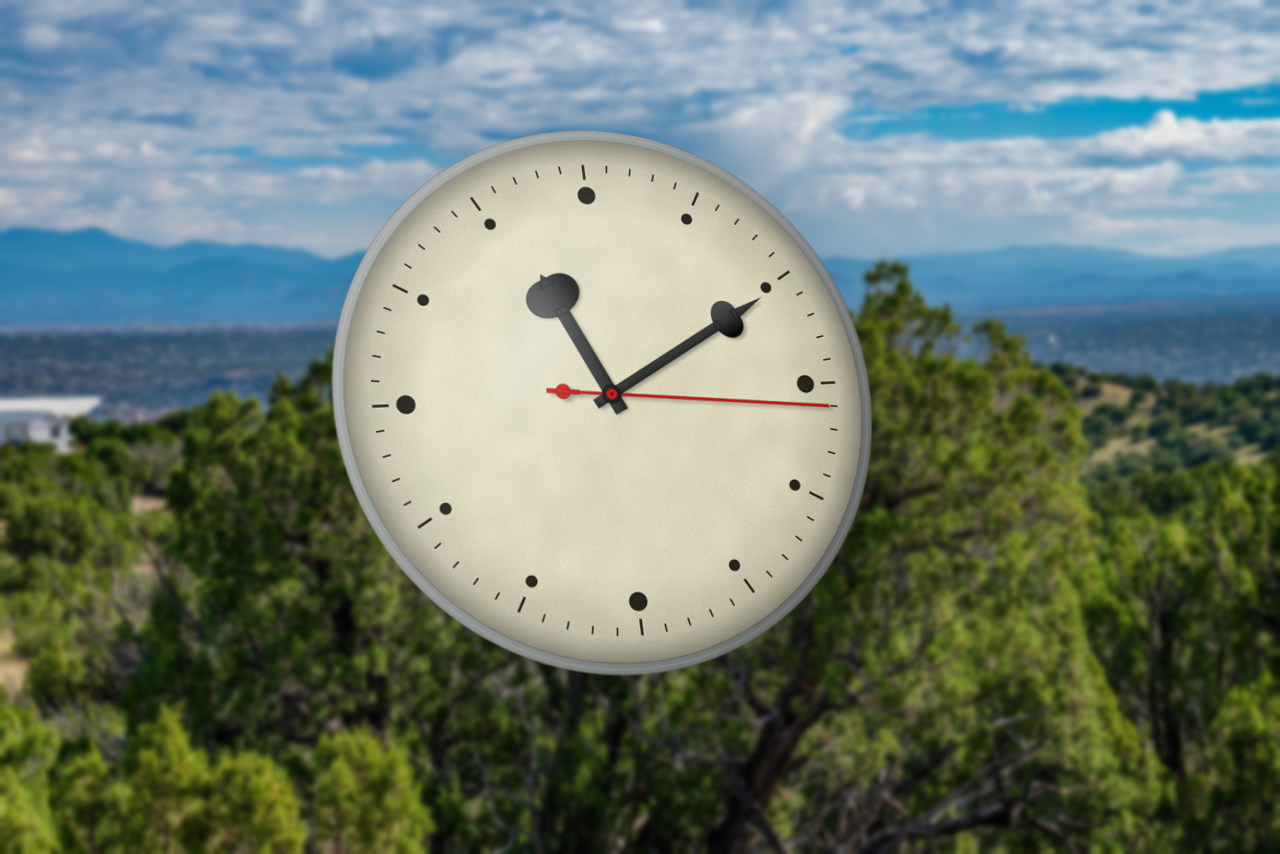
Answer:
11.10.16
